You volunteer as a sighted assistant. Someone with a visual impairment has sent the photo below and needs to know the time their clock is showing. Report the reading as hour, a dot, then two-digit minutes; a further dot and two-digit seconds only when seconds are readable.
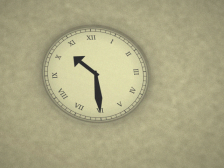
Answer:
10.30
